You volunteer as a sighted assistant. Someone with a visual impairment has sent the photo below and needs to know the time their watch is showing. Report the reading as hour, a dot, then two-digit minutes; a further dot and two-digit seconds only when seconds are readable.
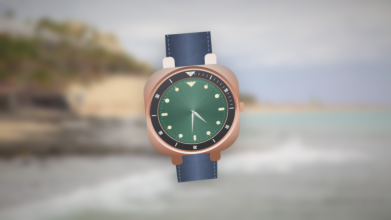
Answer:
4.31
